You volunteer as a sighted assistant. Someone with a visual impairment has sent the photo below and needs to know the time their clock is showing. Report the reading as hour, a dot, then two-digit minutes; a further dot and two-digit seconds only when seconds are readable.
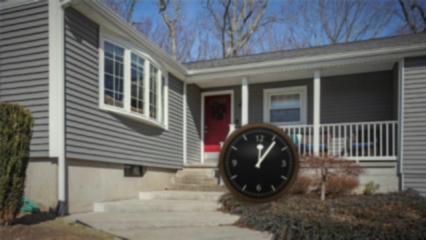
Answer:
12.06
